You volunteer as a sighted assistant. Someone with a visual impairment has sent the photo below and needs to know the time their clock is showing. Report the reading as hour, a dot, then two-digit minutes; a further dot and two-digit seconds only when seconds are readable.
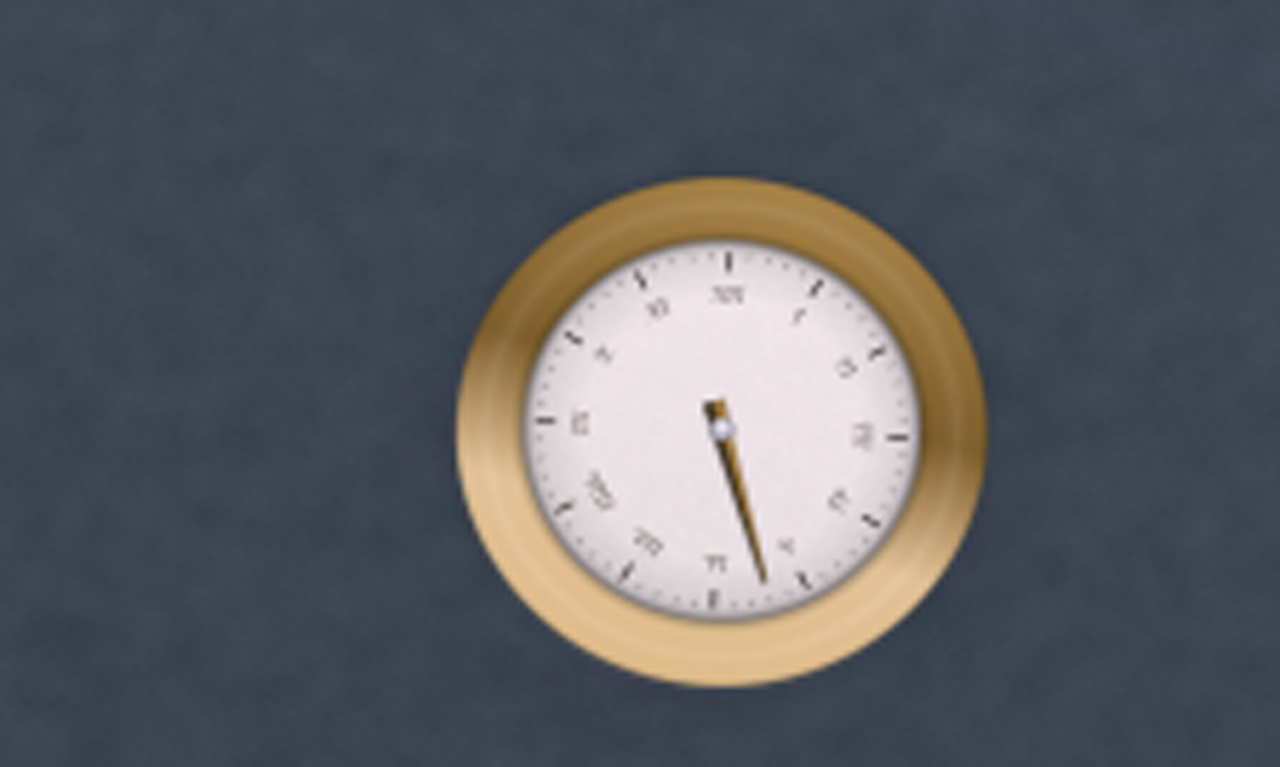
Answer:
5.27
